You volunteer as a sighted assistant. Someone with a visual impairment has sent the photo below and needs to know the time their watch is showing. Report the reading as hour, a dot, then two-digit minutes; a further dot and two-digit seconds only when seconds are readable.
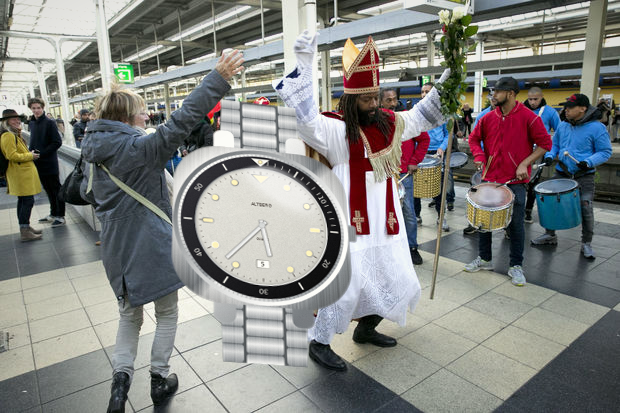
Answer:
5.37
